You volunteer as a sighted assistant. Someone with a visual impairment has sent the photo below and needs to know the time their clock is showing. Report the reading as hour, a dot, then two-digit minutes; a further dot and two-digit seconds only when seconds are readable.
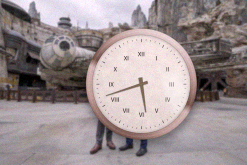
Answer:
5.42
